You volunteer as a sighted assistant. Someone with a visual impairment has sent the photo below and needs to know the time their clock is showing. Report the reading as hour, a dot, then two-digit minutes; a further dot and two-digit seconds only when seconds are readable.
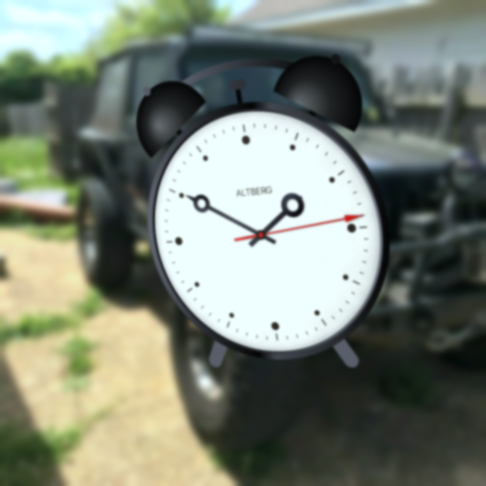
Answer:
1.50.14
